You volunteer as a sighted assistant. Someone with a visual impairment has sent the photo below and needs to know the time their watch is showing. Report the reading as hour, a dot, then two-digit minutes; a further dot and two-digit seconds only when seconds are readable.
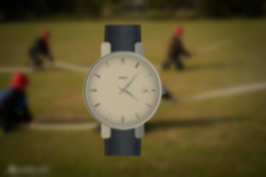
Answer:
4.07
